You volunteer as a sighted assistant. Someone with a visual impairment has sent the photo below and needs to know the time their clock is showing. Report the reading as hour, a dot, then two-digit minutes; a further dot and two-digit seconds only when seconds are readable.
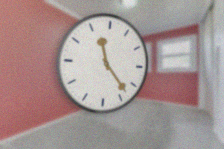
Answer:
11.23
